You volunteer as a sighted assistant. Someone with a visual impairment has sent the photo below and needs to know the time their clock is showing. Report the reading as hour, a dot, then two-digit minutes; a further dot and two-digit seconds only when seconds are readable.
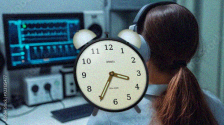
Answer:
3.35
